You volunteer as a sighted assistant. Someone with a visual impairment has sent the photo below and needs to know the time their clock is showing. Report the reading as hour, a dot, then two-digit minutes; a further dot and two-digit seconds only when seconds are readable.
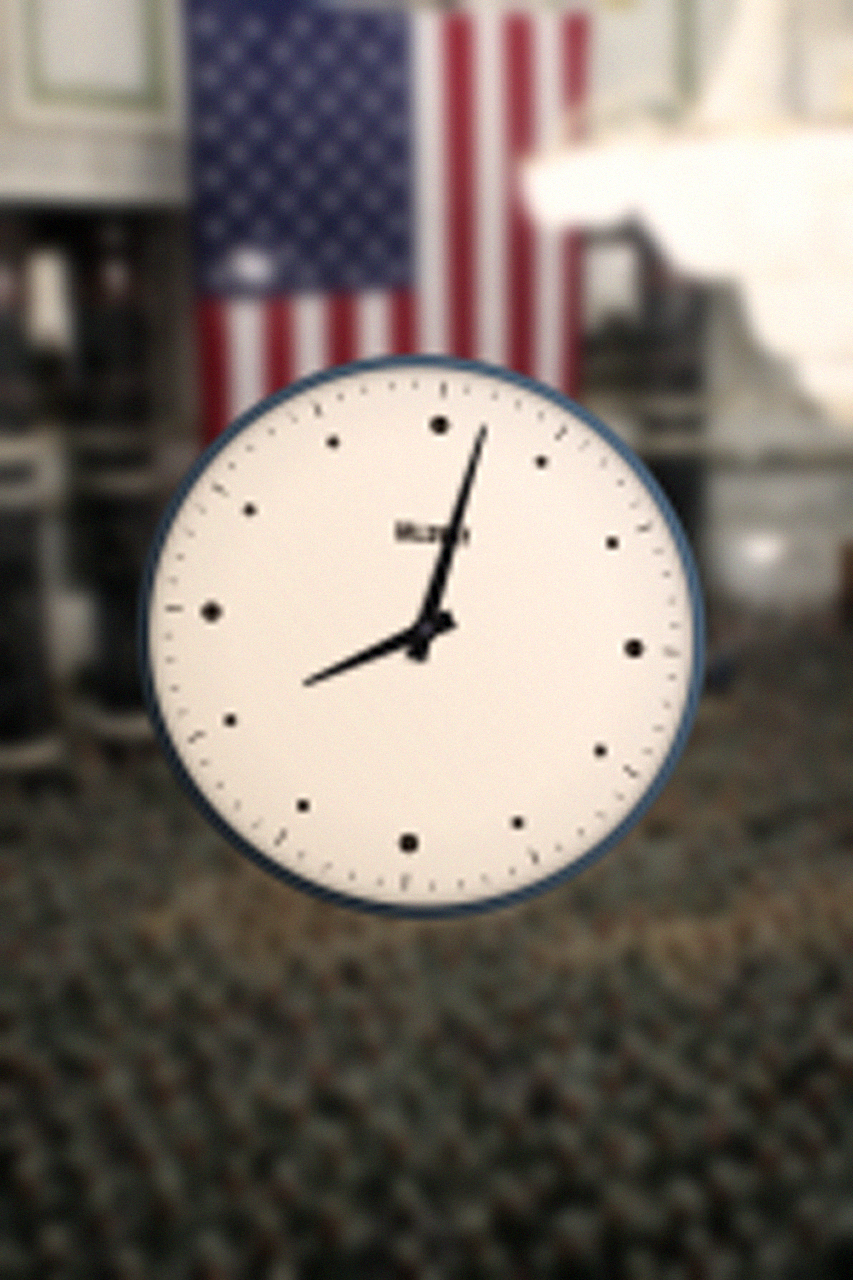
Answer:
8.02
